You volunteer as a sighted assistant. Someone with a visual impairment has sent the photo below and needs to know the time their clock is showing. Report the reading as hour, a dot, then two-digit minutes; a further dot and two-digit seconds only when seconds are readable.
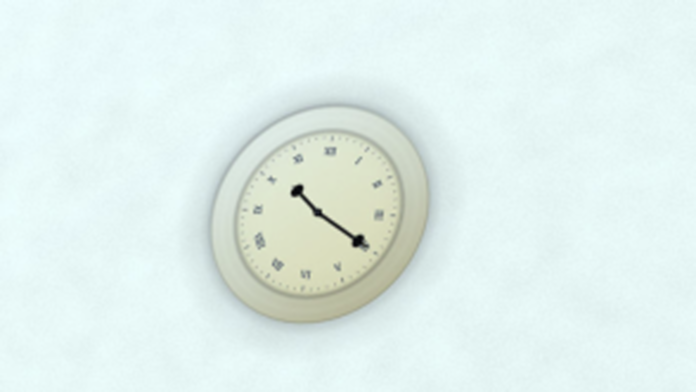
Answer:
10.20
